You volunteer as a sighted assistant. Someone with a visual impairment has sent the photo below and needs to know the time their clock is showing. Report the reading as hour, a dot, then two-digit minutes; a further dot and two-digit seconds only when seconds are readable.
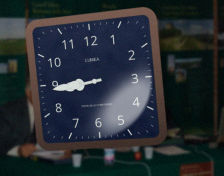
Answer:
8.44
